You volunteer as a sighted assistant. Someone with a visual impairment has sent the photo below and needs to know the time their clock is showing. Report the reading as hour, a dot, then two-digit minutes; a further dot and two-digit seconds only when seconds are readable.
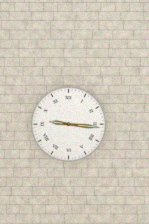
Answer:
9.16
